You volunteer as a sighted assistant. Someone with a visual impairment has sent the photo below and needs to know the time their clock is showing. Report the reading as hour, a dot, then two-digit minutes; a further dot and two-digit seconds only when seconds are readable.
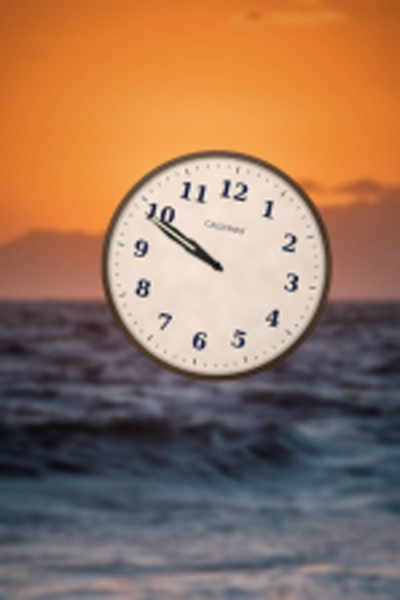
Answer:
9.49
